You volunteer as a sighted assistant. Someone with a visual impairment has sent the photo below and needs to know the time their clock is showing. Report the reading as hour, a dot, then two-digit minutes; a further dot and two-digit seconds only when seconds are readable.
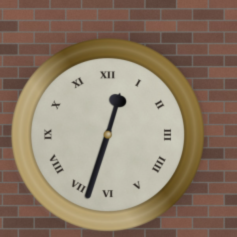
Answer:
12.33
